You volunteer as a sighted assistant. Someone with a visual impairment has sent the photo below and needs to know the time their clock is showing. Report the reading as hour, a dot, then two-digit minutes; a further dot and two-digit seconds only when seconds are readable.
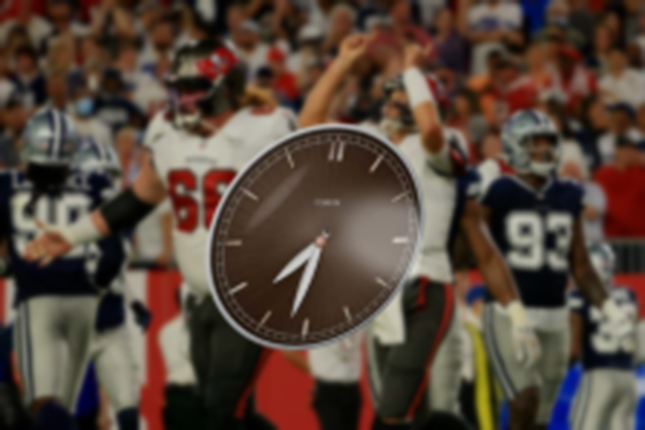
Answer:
7.32
